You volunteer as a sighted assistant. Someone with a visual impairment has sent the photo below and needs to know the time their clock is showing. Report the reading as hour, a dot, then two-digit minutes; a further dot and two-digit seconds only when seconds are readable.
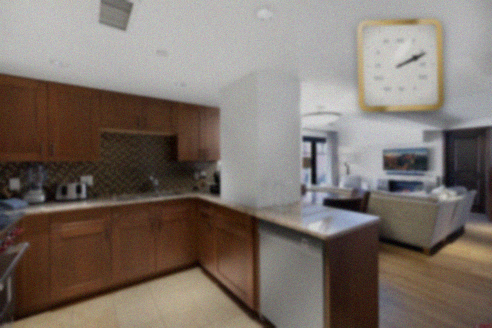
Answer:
2.11
